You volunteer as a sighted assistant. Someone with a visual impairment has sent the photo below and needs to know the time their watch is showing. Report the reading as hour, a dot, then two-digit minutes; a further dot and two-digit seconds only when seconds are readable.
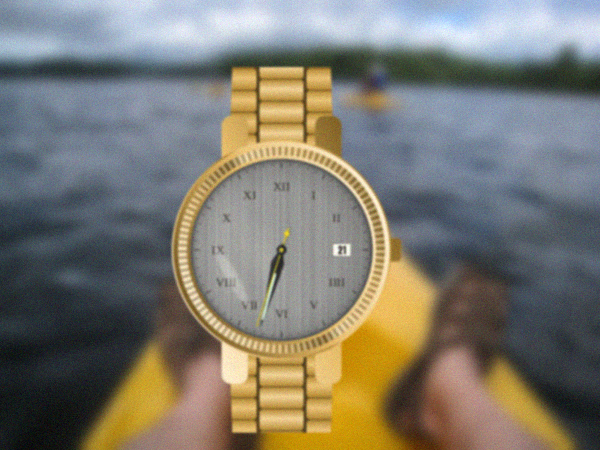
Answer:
6.32.33
